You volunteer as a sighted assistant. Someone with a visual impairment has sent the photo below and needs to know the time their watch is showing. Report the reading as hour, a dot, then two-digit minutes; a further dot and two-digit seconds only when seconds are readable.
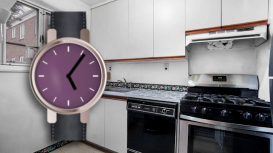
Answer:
5.06
